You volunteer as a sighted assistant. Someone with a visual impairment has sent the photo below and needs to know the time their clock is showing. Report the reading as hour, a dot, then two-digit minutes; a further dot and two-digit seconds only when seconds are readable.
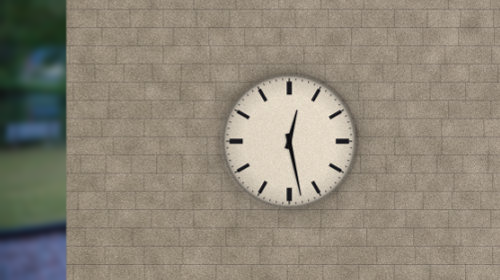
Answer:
12.28
